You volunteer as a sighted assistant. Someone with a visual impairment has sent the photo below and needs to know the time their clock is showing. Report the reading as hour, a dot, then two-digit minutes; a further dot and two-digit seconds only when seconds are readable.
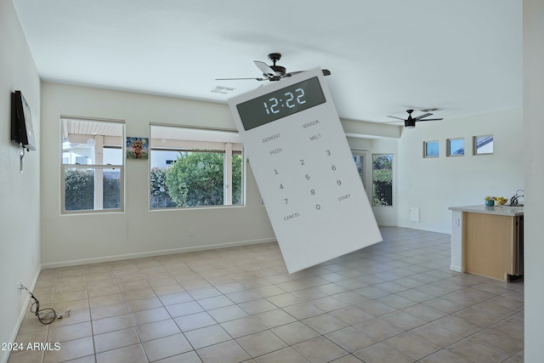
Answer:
12.22
